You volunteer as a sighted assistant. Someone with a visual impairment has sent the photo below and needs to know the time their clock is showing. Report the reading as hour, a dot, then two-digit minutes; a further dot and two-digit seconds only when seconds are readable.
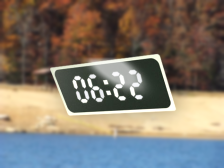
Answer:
6.22
